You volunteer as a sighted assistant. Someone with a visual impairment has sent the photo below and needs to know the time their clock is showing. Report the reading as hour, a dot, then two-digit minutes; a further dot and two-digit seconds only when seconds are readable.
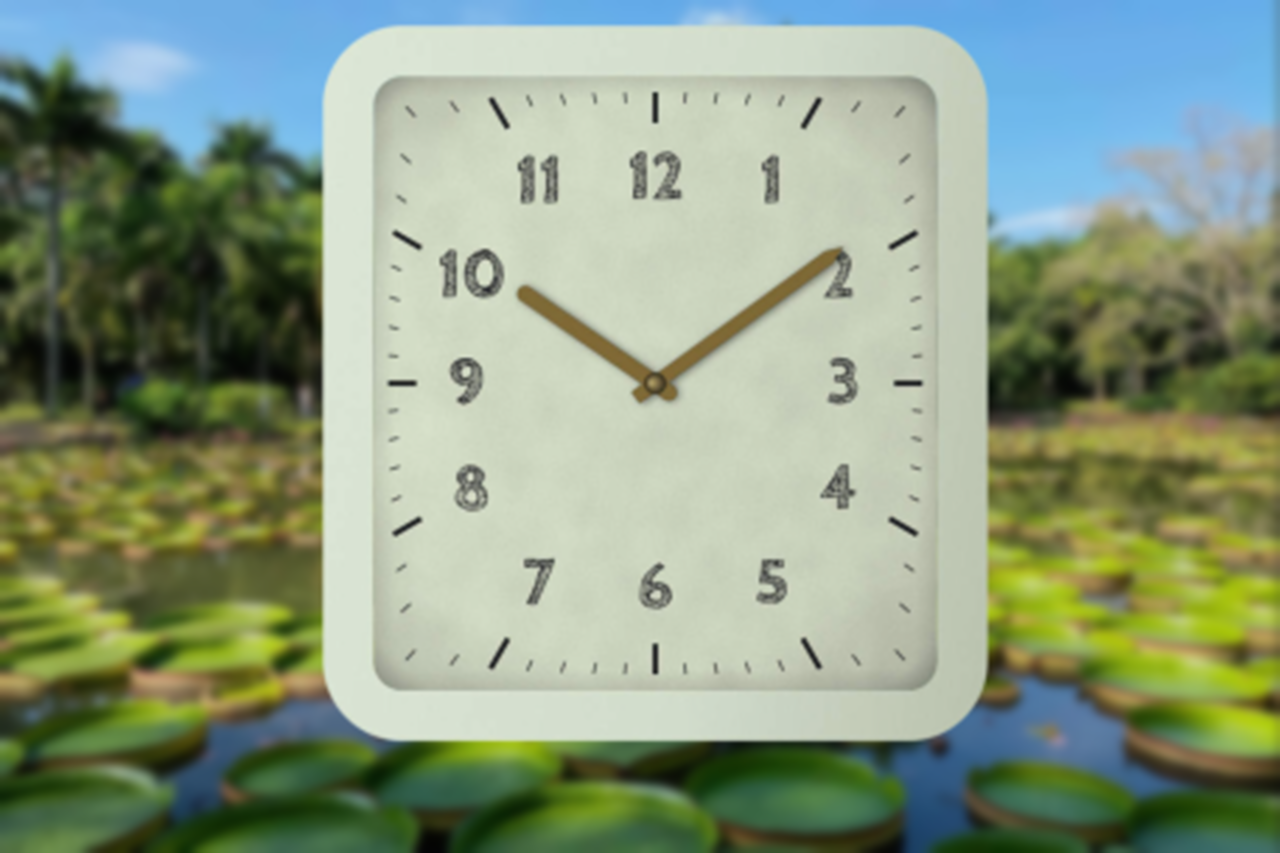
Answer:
10.09
